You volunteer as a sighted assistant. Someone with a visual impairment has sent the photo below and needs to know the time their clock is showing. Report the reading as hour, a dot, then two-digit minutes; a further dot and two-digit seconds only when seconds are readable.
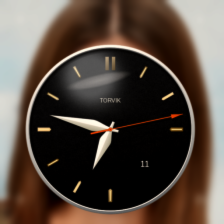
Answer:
6.47.13
